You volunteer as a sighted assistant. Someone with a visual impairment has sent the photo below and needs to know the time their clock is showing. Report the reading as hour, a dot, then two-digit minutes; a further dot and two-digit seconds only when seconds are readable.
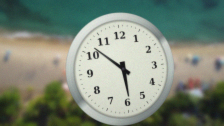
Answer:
5.52
